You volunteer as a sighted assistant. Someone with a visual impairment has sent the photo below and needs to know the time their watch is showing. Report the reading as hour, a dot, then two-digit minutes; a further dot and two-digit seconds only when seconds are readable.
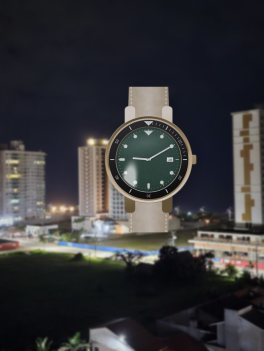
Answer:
9.10
